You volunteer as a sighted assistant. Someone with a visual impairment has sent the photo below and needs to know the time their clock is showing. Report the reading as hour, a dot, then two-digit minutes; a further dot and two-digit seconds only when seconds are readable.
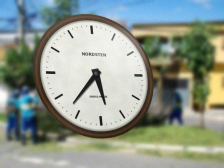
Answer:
5.37
